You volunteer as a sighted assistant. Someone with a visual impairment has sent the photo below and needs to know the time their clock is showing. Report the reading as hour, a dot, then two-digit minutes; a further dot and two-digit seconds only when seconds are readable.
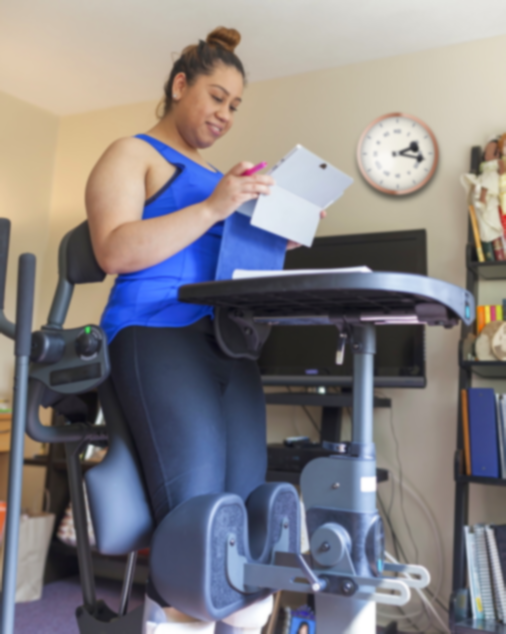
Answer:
2.17
